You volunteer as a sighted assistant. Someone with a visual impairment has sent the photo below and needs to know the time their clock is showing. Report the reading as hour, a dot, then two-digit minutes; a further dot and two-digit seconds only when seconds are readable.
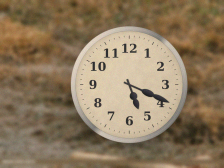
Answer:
5.19
